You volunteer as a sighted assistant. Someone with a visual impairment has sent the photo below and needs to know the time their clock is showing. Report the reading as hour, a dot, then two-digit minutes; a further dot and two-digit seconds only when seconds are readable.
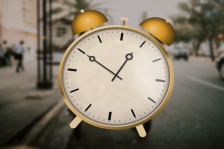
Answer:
12.50
